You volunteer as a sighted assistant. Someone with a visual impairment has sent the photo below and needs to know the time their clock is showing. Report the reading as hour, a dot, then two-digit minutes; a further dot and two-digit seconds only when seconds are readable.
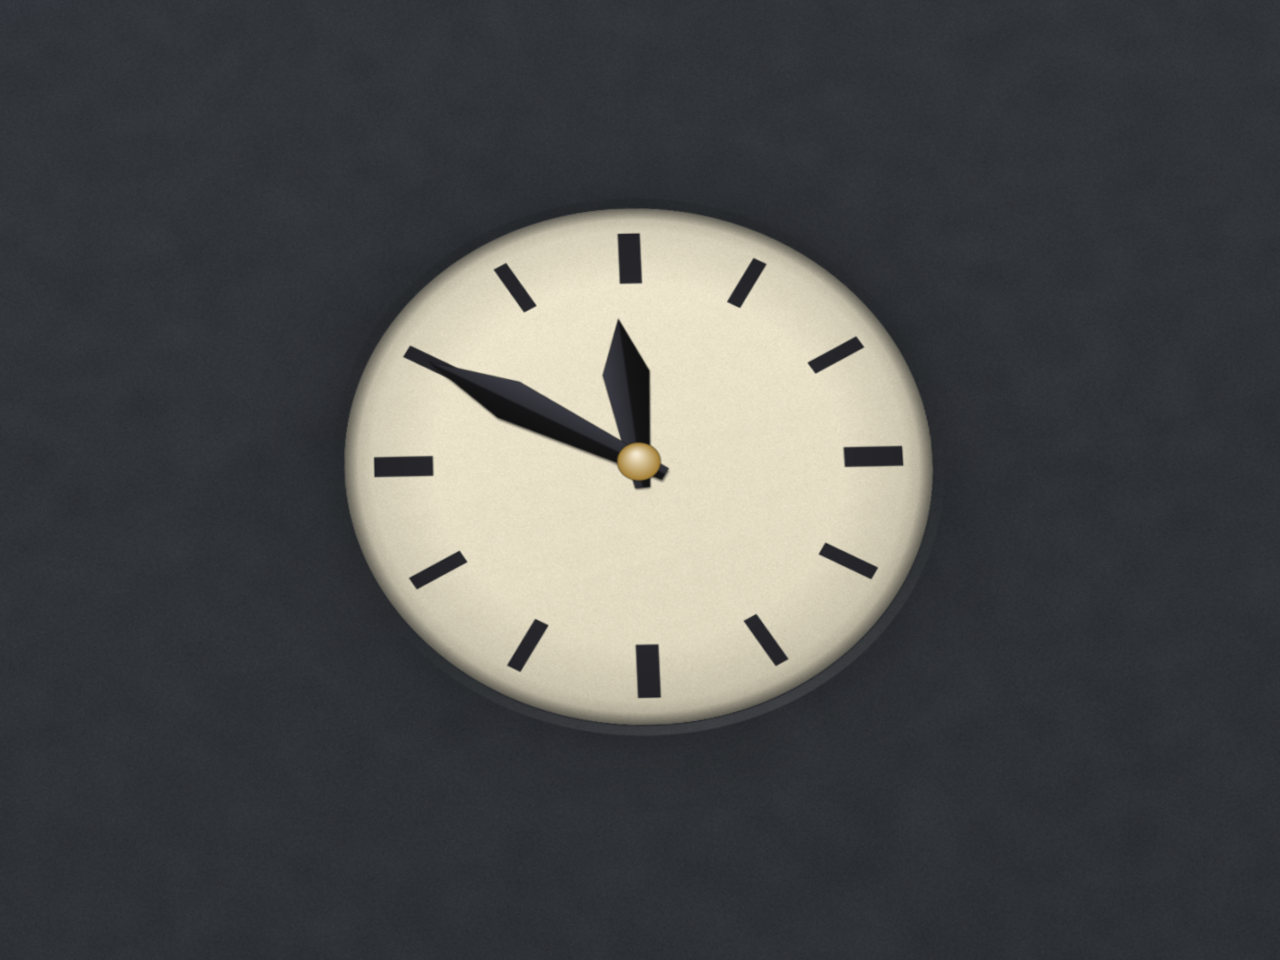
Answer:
11.50
